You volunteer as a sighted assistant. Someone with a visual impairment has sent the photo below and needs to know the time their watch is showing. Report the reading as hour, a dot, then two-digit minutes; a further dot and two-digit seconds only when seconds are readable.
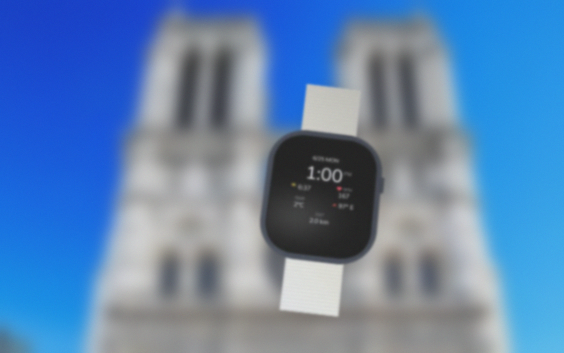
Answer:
1.00
